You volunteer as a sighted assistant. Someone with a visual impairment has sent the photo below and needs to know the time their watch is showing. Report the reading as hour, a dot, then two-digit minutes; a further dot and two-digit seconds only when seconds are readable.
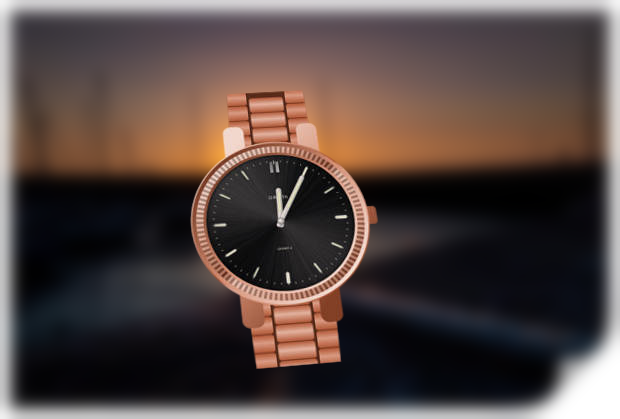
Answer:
12.05
